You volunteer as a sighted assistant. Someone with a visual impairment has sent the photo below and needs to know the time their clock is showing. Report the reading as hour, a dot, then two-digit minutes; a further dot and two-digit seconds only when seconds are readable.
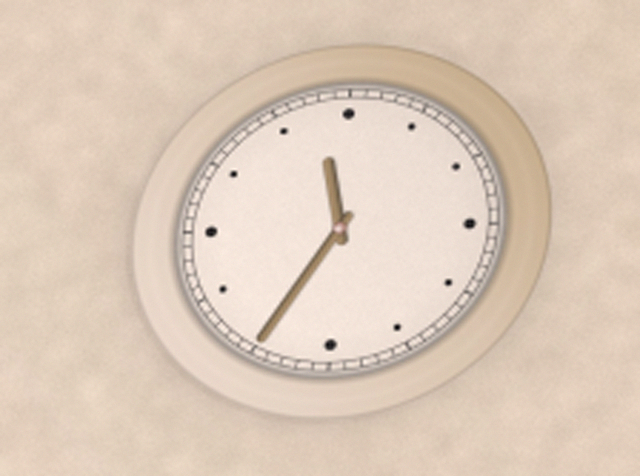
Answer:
11.35
